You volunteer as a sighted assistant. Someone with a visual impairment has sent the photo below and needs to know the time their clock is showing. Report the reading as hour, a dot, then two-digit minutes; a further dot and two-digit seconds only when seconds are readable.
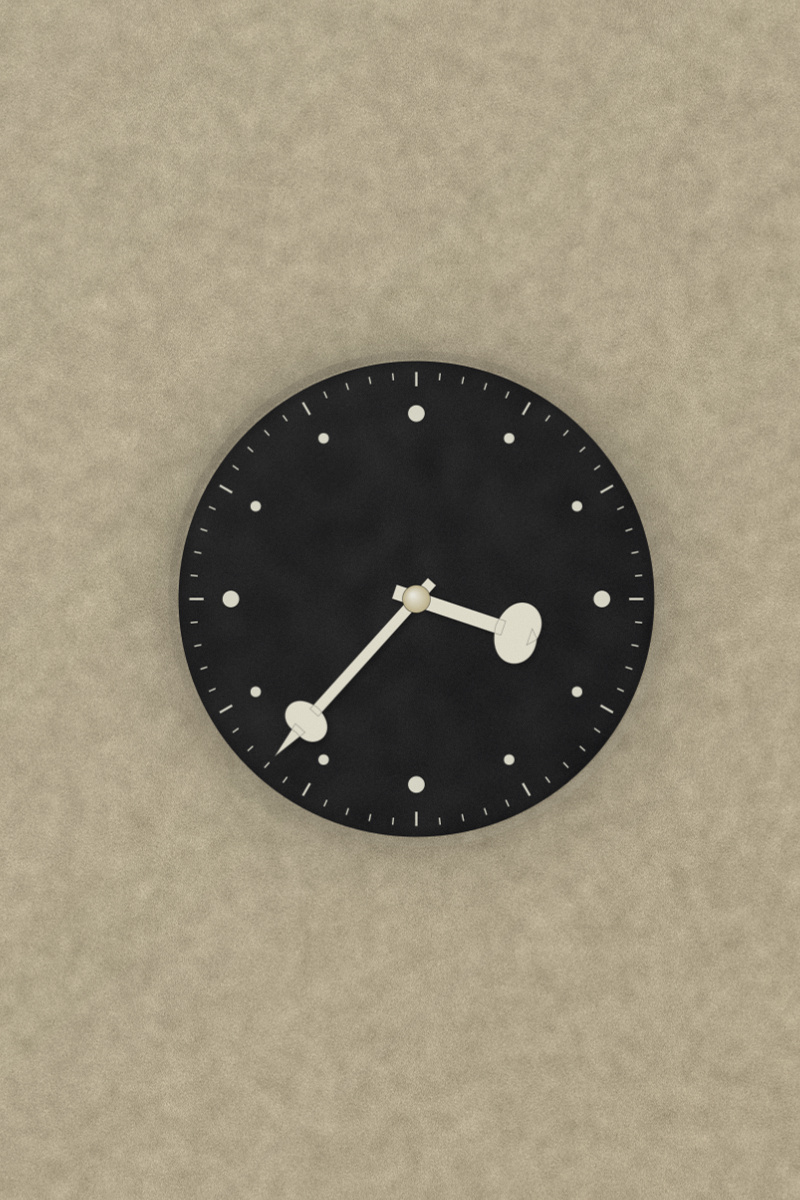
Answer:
3.37
